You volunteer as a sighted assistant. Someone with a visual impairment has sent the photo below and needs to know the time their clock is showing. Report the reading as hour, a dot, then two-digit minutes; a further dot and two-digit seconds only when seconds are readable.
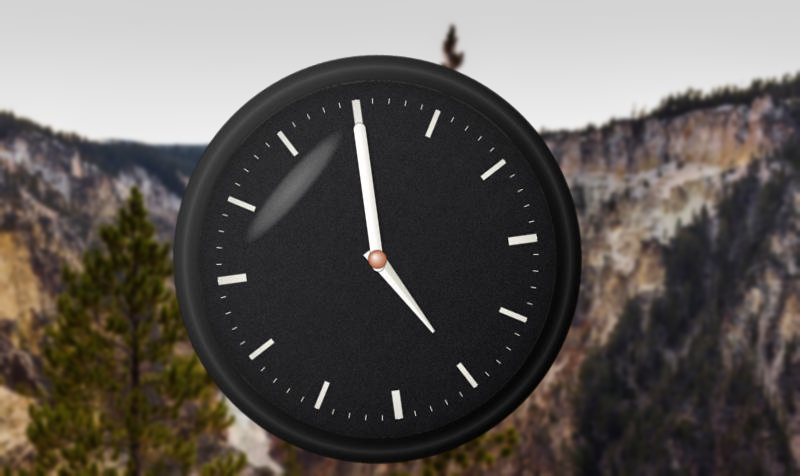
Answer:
5.00
